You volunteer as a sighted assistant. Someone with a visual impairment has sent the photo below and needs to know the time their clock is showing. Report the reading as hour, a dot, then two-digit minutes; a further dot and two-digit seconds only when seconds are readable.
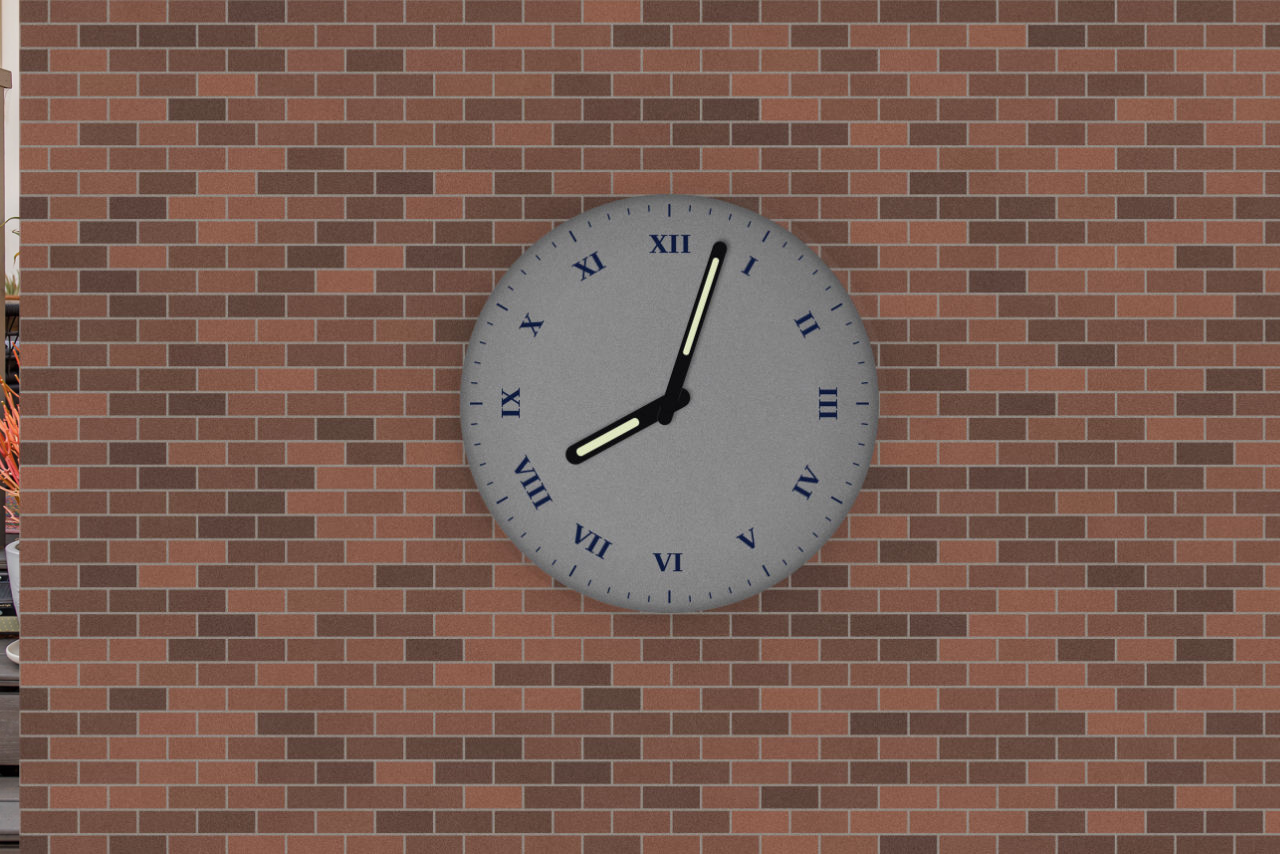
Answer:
8.03
